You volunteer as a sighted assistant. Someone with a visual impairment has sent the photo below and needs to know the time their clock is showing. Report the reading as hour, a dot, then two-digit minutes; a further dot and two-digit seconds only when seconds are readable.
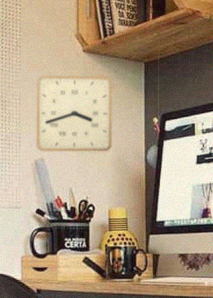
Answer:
3.42
